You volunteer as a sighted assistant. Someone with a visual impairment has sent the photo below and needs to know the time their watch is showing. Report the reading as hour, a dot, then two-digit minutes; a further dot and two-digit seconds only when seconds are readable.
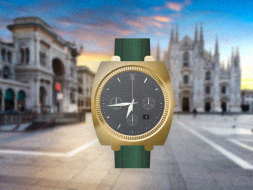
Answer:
6.44
